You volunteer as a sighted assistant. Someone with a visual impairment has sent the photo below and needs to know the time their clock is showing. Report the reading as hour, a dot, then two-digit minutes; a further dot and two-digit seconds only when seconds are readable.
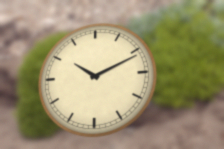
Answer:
10.11
